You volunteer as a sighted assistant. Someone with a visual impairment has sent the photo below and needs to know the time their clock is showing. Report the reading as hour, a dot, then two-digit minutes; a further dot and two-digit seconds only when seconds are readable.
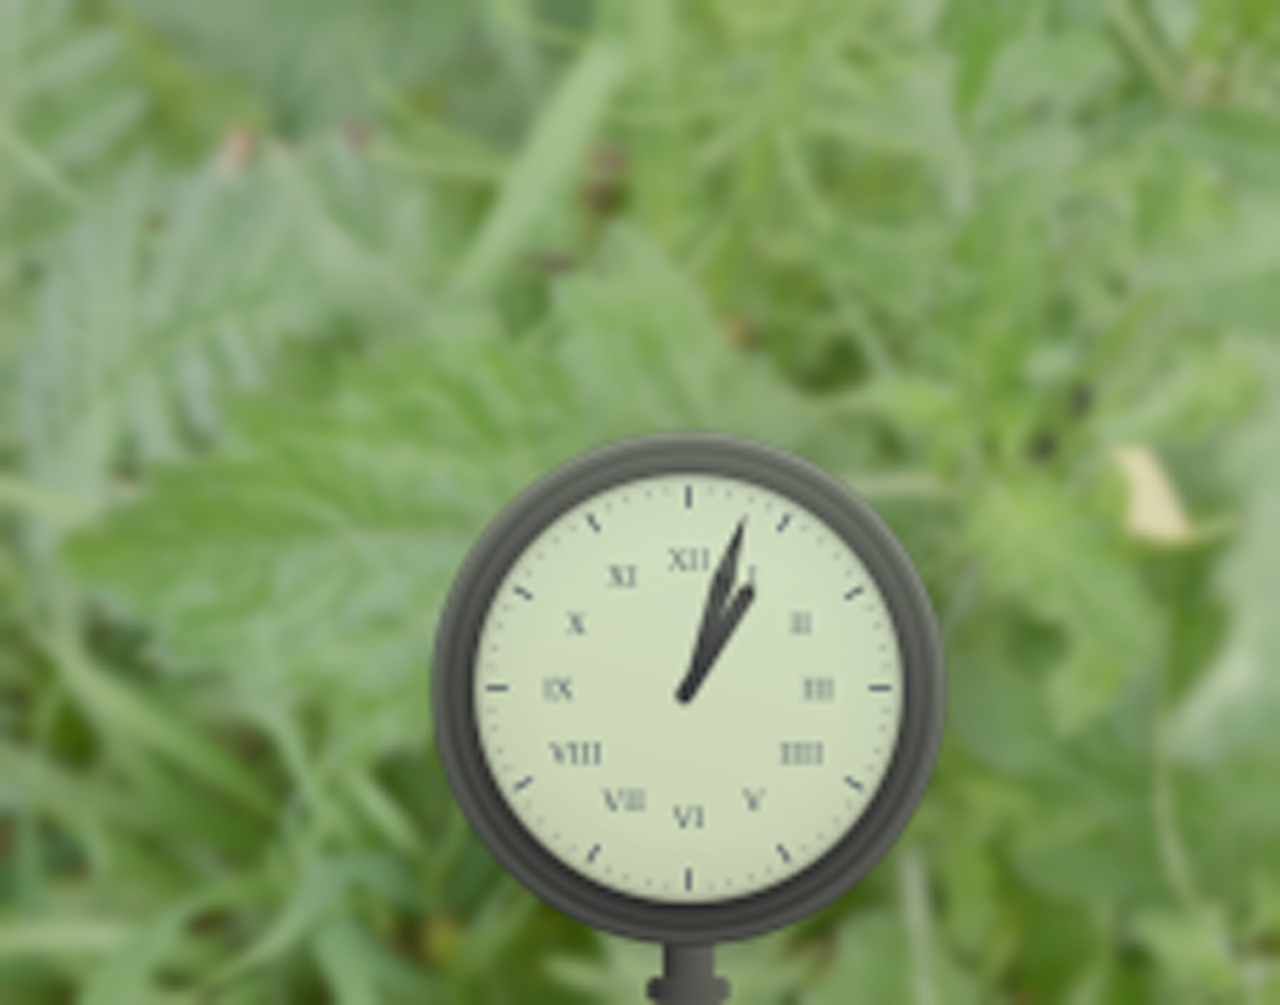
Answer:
1.03
